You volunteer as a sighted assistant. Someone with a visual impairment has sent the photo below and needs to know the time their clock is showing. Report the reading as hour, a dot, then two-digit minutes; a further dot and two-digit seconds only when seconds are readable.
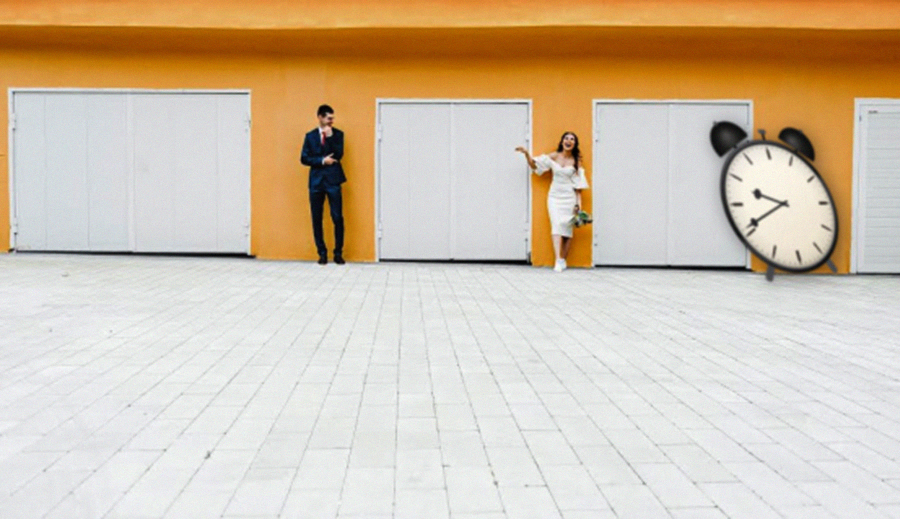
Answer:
9.41
